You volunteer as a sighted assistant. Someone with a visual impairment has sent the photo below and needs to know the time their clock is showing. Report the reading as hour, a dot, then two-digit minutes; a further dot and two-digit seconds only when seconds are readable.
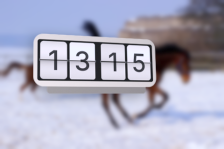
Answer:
13.15
